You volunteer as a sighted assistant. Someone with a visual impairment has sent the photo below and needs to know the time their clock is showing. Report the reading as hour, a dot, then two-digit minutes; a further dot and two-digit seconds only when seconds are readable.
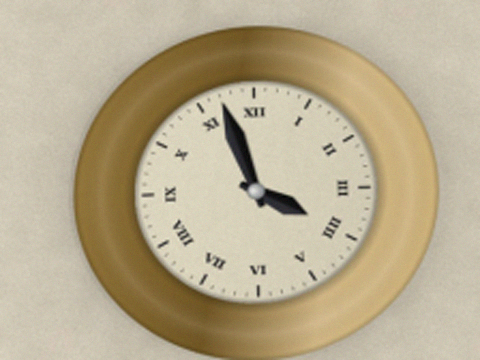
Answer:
3.57
